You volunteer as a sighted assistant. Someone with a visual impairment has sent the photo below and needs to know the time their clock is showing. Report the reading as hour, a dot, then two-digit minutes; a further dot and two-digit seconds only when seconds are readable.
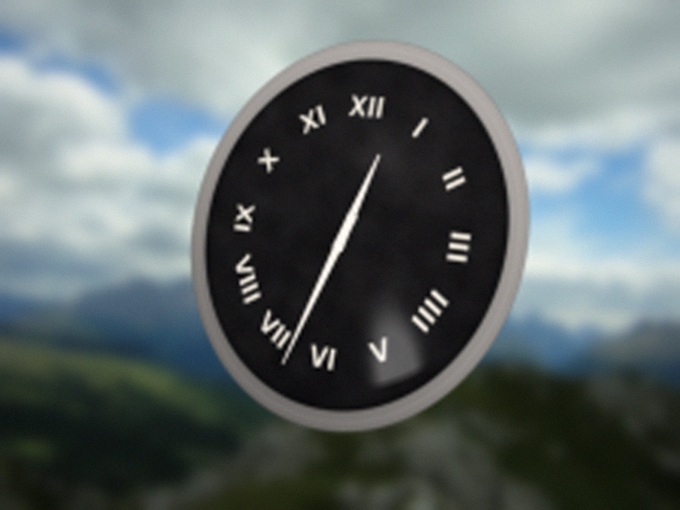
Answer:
12.33
